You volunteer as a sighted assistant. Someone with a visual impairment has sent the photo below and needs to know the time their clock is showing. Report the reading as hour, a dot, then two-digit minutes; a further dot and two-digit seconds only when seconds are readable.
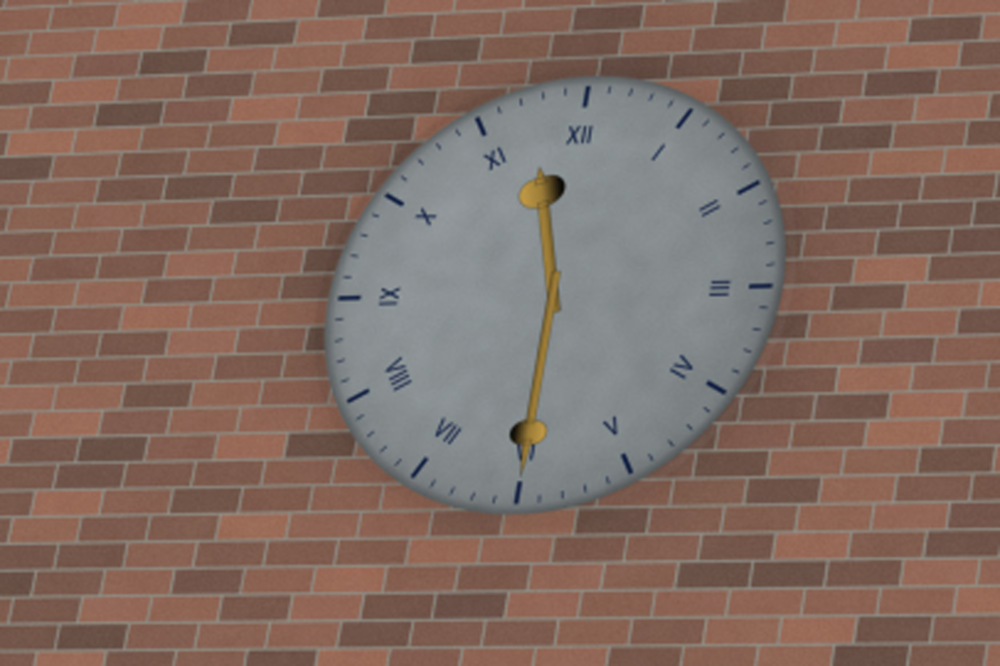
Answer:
11.30
